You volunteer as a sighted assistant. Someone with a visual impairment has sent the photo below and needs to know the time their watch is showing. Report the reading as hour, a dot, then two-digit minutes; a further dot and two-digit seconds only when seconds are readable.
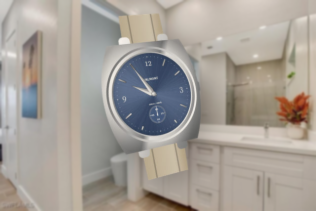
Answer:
9.55
